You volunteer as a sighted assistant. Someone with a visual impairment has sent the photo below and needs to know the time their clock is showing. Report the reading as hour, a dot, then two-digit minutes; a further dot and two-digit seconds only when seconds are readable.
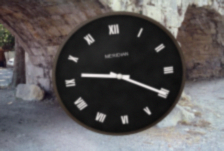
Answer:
9.20
